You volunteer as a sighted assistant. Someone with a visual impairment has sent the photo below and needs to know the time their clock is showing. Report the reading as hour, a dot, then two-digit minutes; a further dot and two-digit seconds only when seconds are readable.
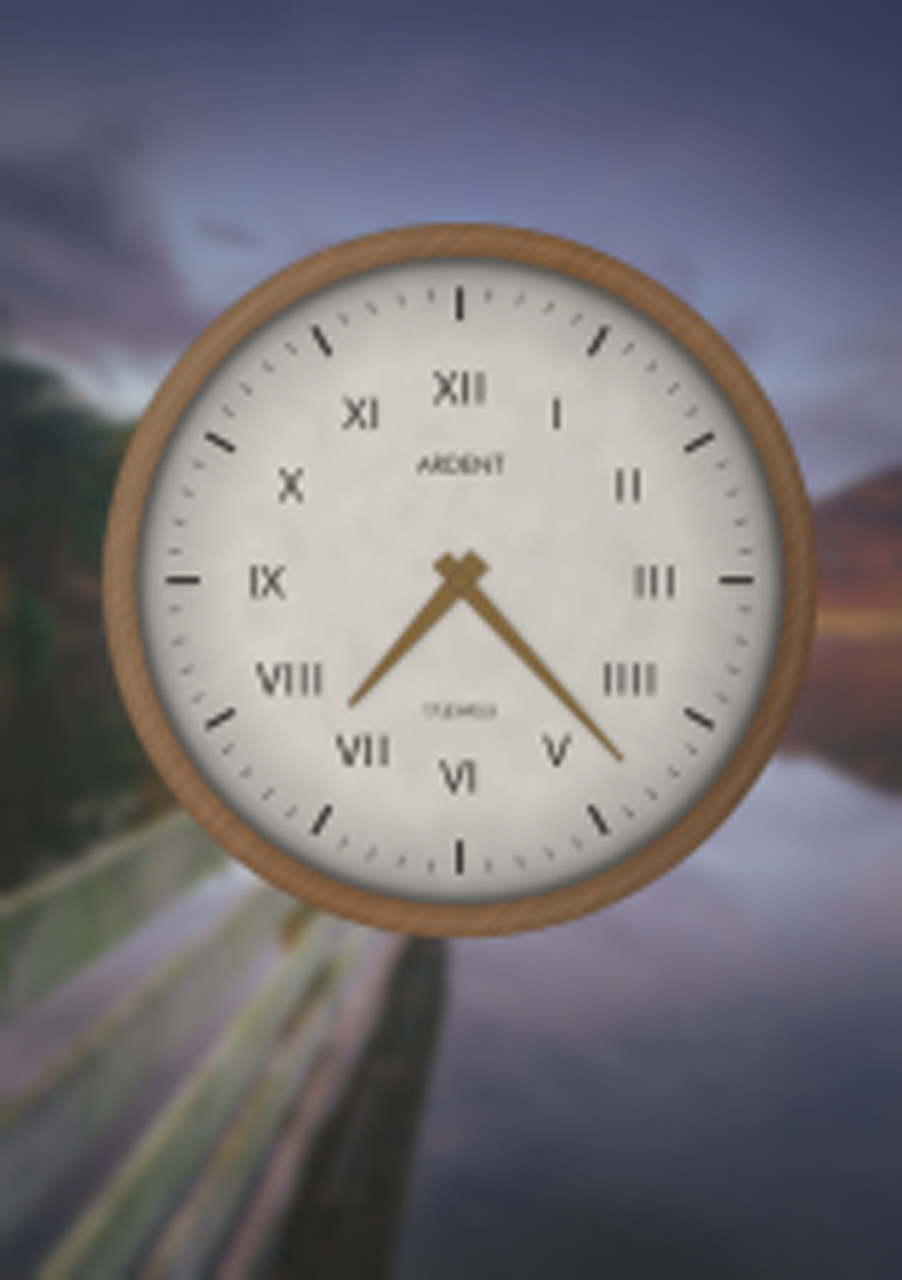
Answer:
7.23
